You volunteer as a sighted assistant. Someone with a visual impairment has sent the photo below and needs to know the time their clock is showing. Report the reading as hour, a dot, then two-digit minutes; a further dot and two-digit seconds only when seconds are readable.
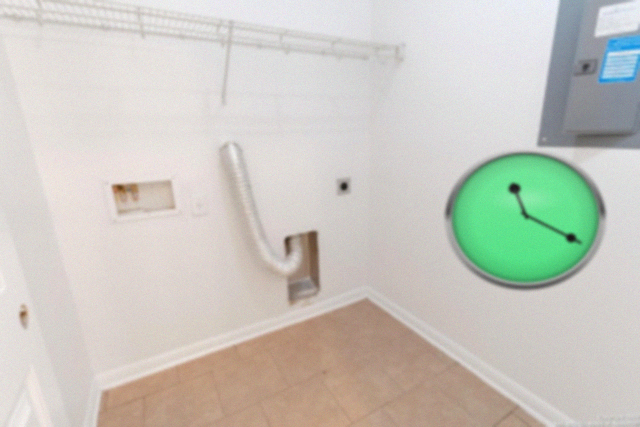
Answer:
11.20
